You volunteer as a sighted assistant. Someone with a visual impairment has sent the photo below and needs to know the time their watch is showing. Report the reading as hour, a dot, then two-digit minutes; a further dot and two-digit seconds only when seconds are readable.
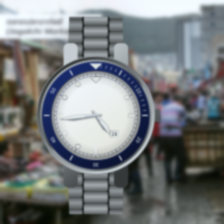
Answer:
4.44
